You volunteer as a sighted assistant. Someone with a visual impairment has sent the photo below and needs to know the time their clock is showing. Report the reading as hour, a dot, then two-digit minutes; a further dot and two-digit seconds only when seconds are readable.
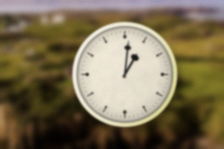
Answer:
1.01
